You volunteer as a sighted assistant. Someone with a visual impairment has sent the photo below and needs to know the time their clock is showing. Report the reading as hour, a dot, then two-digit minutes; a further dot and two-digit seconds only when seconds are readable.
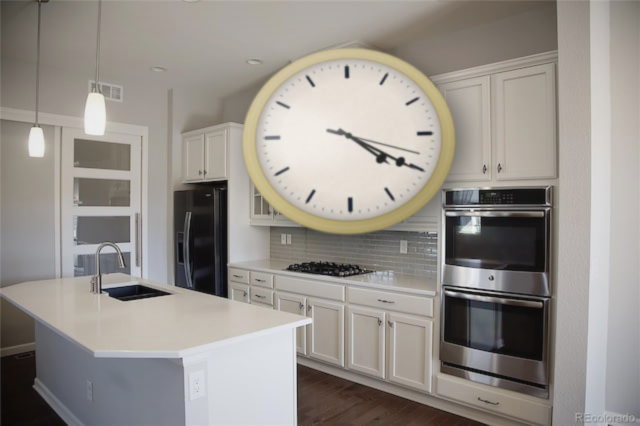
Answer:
4.20.18
